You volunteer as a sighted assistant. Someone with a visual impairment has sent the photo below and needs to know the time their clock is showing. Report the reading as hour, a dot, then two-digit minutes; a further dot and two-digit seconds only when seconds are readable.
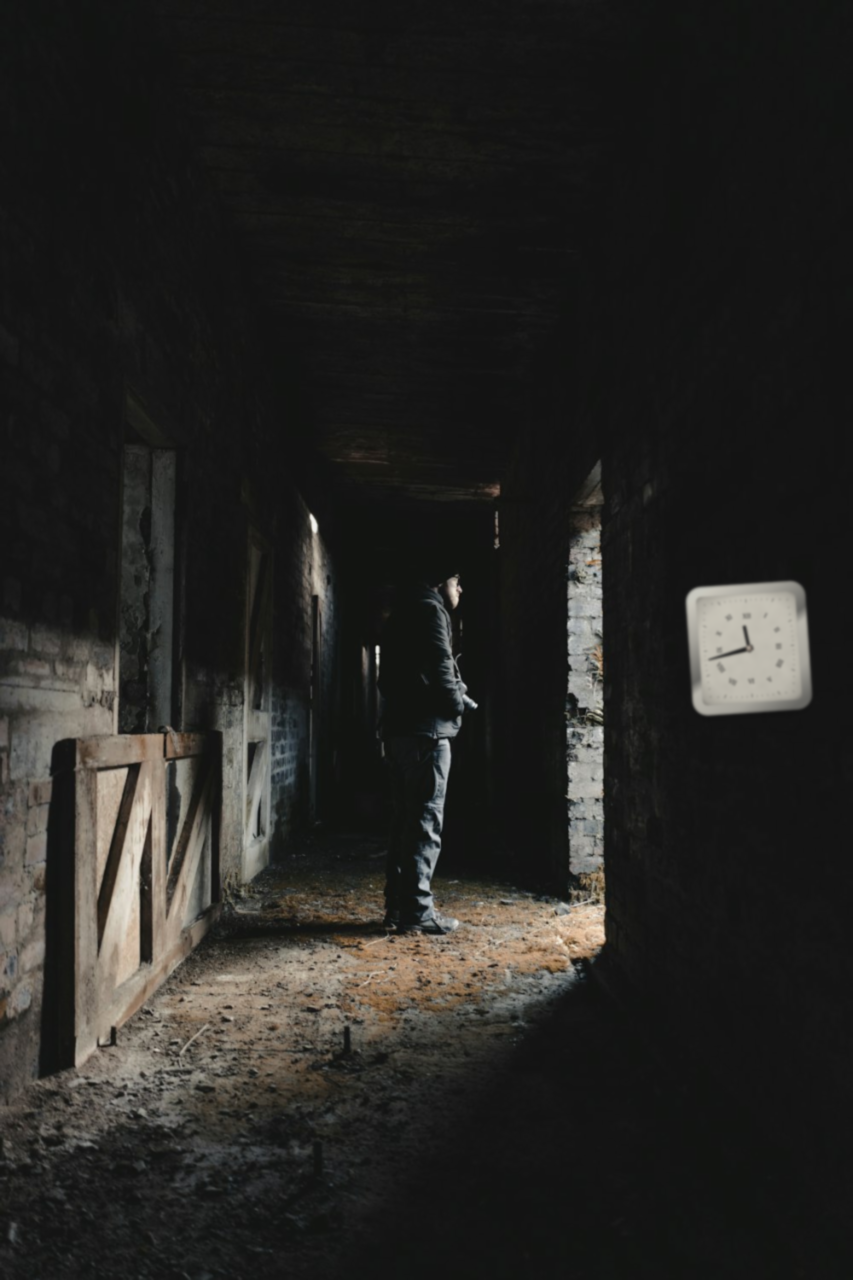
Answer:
11.43
